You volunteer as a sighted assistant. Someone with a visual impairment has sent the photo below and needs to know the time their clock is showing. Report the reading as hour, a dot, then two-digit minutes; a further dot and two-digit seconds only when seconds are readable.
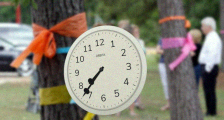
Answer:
7.37
